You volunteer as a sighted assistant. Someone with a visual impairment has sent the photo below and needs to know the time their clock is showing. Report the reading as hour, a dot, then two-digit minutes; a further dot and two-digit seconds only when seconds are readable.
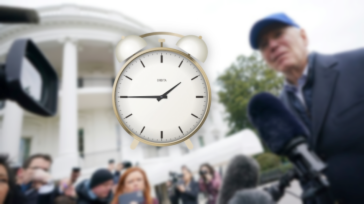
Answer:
1.45
